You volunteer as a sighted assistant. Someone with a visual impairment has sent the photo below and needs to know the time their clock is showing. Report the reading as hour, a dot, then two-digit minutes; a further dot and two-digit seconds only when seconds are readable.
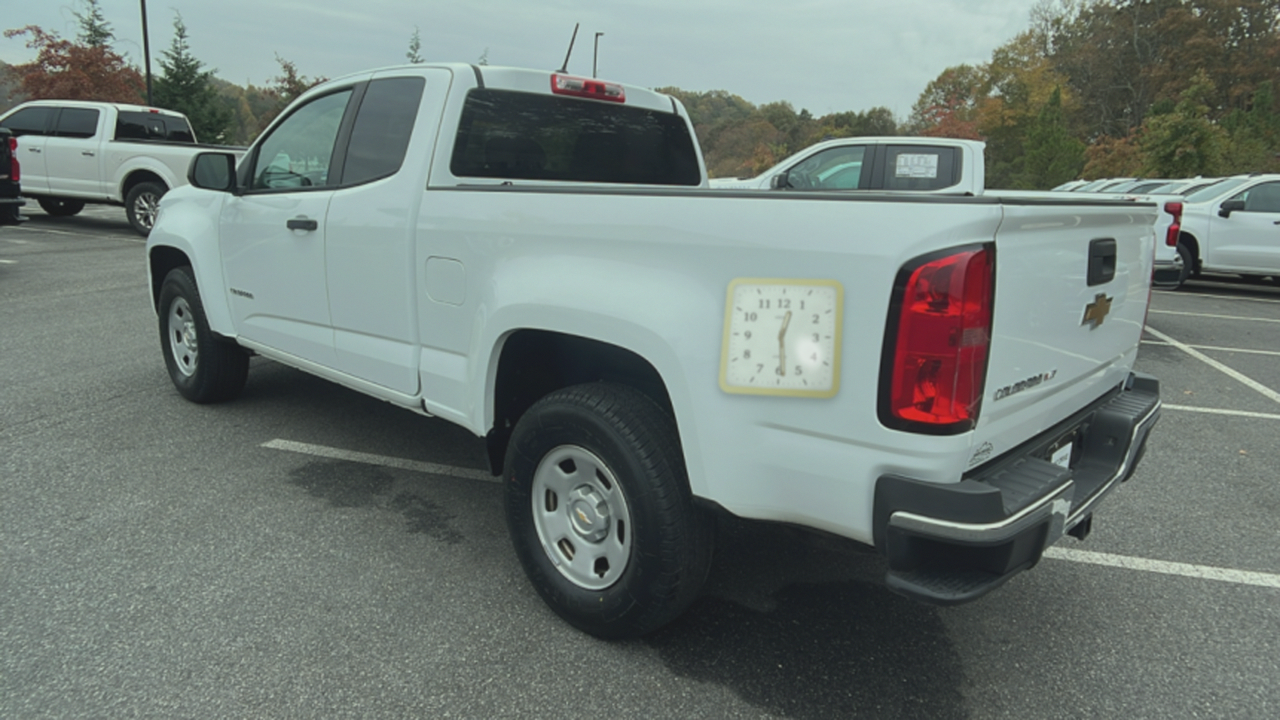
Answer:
12.29
